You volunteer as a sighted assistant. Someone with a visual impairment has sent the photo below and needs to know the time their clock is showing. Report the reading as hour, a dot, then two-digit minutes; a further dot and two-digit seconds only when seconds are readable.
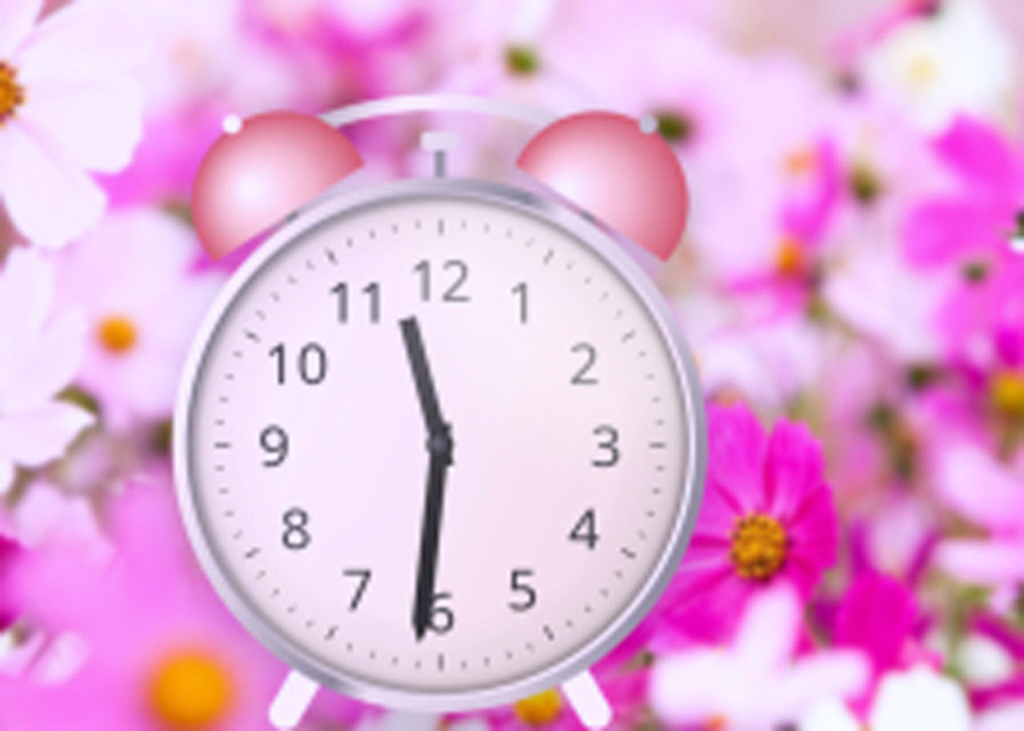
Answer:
11.31
